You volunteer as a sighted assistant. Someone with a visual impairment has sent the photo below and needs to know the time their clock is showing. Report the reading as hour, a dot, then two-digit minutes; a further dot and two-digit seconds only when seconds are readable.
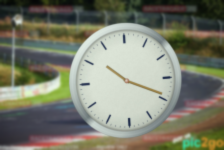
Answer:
10.19
